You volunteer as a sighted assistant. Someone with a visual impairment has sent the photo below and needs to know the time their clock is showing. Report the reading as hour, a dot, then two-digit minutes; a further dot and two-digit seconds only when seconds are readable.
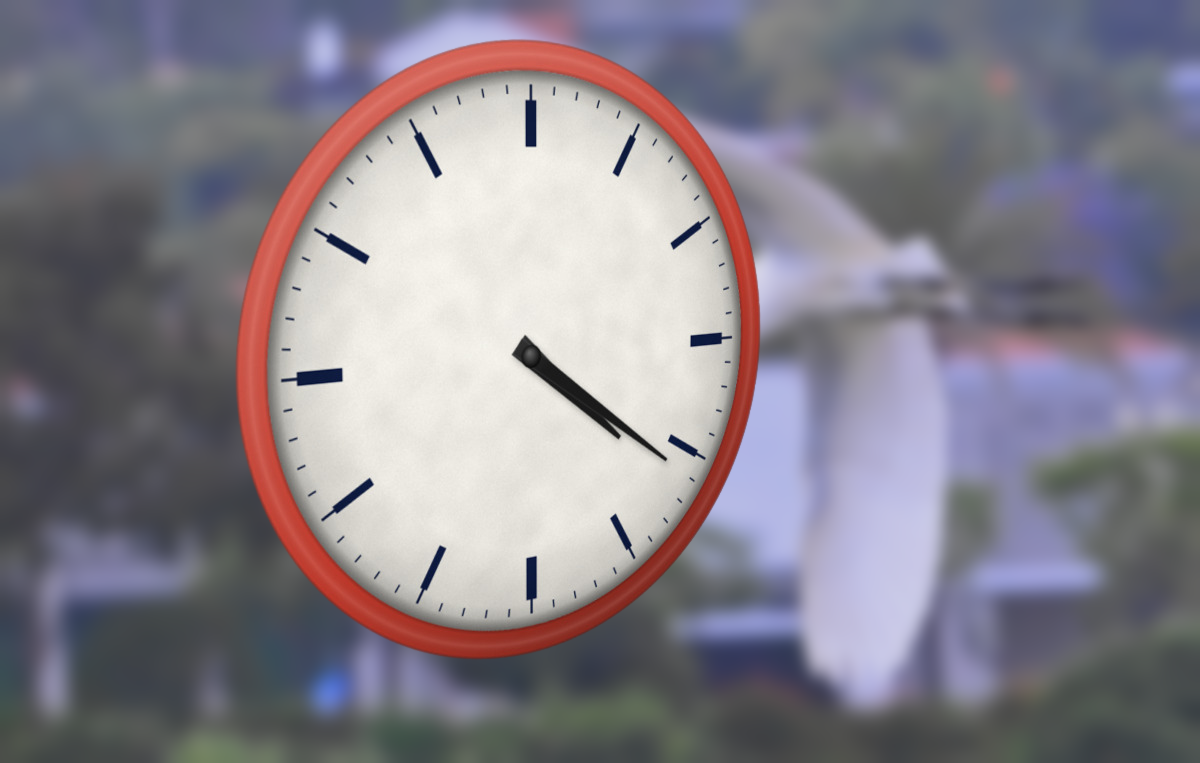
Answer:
4.21
